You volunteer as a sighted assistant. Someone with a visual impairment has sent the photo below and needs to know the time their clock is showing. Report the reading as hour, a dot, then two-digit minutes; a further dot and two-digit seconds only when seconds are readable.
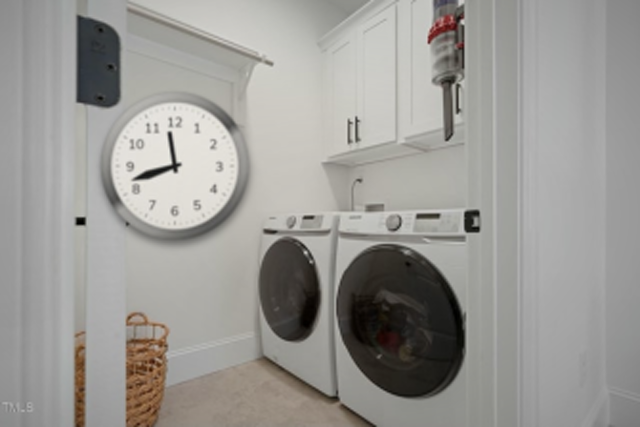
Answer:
11.42
